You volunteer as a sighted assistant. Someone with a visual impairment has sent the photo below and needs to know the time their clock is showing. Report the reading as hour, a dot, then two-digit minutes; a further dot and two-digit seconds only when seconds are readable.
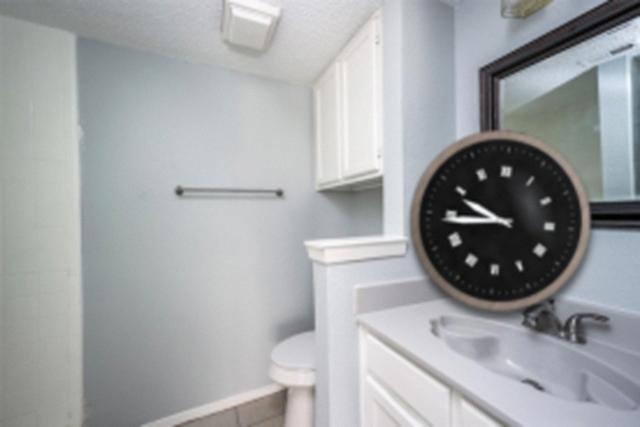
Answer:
9.44
